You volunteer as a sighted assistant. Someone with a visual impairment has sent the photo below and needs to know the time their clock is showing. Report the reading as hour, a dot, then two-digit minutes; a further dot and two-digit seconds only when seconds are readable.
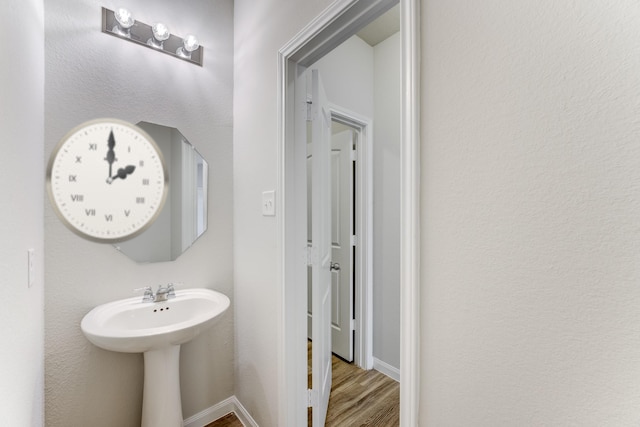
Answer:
2.00
